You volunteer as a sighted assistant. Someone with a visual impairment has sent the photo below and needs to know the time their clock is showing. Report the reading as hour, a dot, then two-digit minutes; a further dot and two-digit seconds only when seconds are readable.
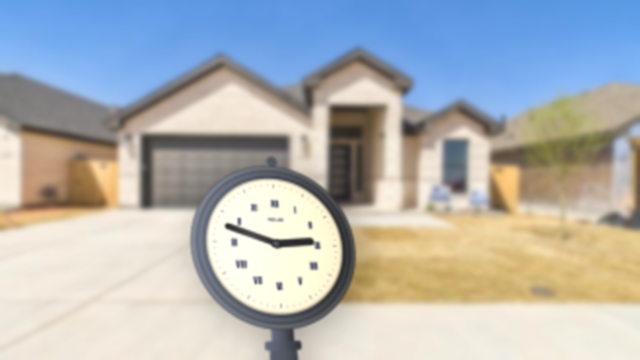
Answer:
2.48
